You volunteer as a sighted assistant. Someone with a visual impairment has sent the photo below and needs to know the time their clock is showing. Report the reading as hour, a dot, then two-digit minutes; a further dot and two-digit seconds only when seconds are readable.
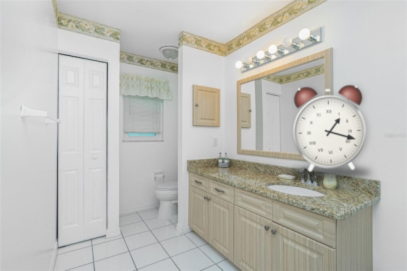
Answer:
1.18
